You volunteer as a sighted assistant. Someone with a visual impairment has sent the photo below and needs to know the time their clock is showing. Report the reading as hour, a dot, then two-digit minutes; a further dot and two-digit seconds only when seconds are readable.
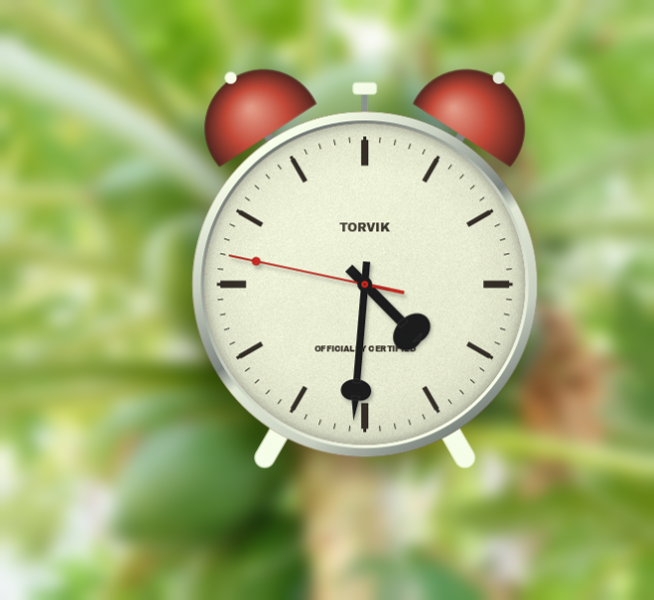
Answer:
4.30.47
